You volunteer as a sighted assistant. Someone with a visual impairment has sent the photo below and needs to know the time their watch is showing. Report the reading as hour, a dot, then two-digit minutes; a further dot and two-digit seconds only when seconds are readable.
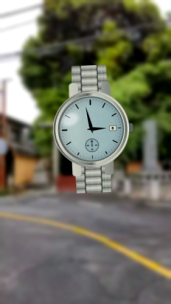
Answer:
2.58
